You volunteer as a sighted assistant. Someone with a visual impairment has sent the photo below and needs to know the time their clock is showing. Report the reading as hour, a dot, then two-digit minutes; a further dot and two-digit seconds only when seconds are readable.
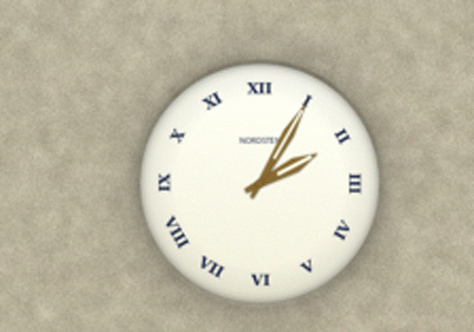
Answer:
2.05
